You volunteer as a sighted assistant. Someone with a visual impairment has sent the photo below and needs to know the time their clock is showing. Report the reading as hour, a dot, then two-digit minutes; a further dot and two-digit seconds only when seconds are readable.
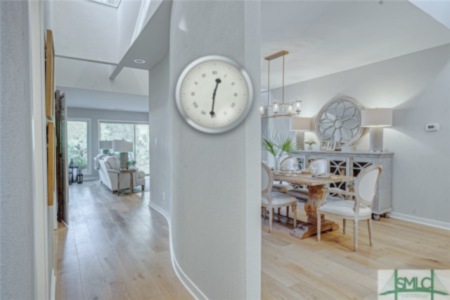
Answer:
12.31
